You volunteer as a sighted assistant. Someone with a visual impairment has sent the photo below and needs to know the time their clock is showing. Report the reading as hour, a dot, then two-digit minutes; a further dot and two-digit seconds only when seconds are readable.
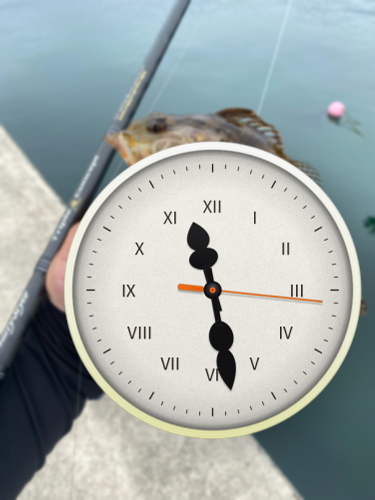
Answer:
11.28.16
